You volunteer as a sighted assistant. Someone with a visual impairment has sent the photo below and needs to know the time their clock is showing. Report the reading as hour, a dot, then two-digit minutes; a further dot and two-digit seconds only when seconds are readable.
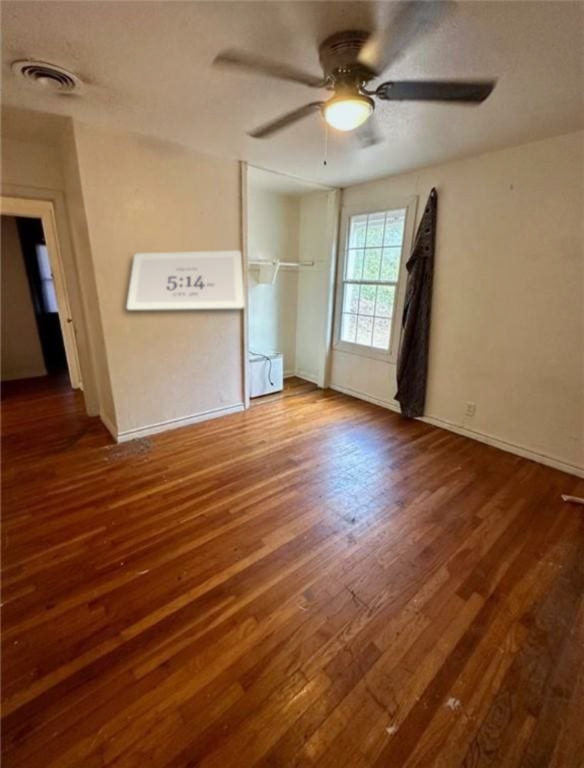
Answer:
5.14
